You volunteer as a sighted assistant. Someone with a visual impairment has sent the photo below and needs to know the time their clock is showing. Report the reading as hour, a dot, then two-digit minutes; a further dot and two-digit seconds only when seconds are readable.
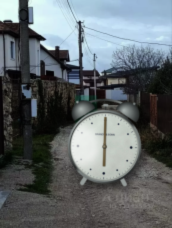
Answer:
6.00
